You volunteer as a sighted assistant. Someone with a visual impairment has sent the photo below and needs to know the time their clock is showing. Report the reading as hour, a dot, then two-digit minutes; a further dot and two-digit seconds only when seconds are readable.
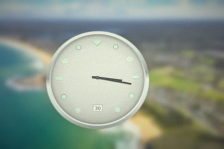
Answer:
3.17
